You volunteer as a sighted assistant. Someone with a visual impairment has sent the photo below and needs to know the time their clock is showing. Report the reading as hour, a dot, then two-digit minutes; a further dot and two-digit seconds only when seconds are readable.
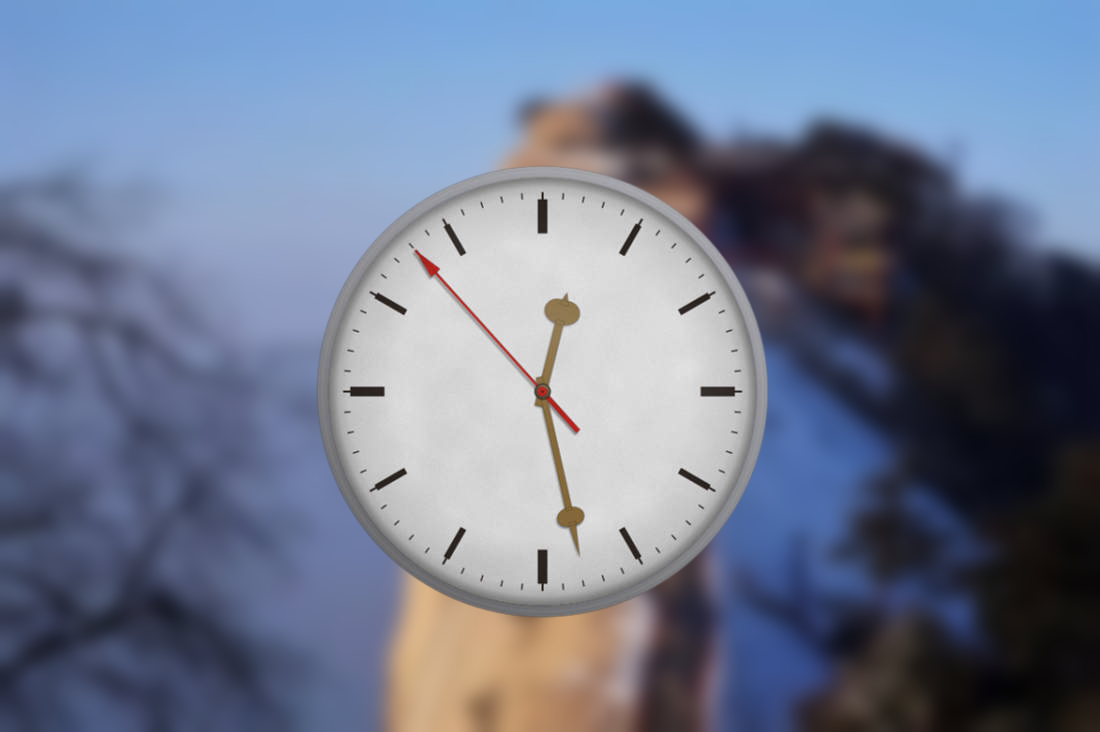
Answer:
12.27.53
